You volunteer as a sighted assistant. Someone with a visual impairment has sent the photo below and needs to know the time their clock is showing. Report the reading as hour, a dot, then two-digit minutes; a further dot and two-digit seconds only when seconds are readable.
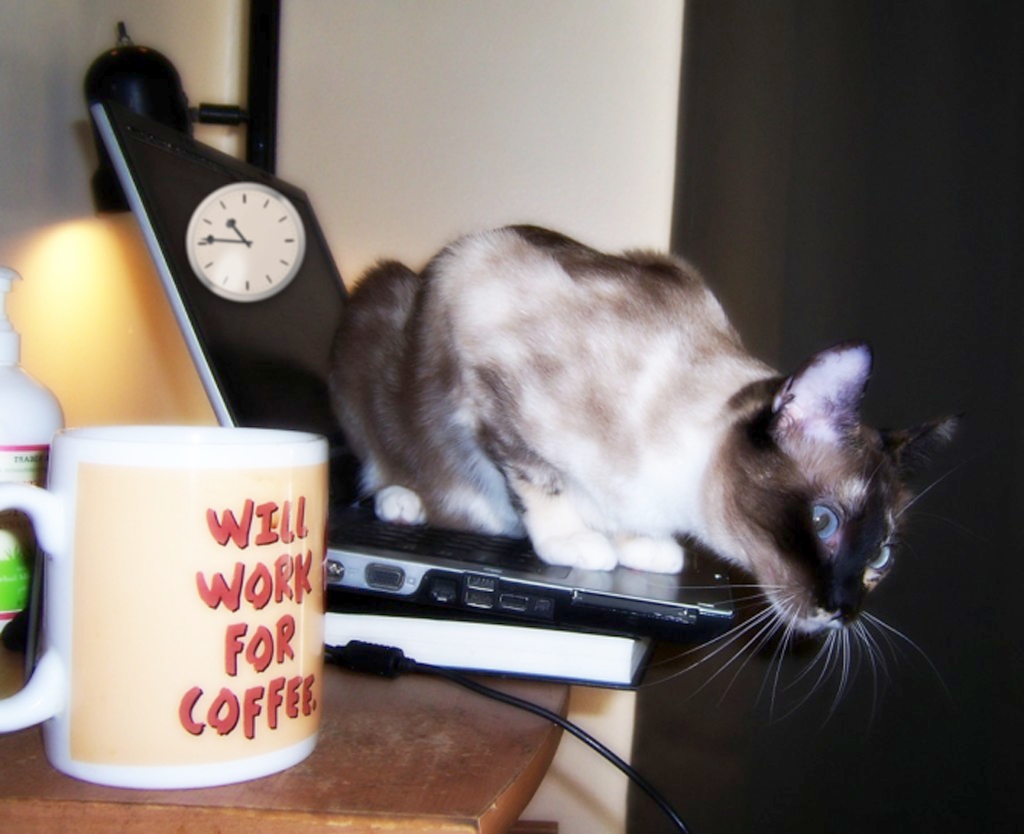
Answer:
10.46
